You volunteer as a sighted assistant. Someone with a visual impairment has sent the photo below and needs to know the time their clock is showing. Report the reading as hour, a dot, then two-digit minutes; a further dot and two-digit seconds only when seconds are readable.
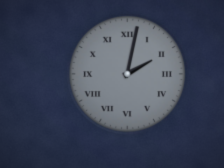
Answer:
2.02
